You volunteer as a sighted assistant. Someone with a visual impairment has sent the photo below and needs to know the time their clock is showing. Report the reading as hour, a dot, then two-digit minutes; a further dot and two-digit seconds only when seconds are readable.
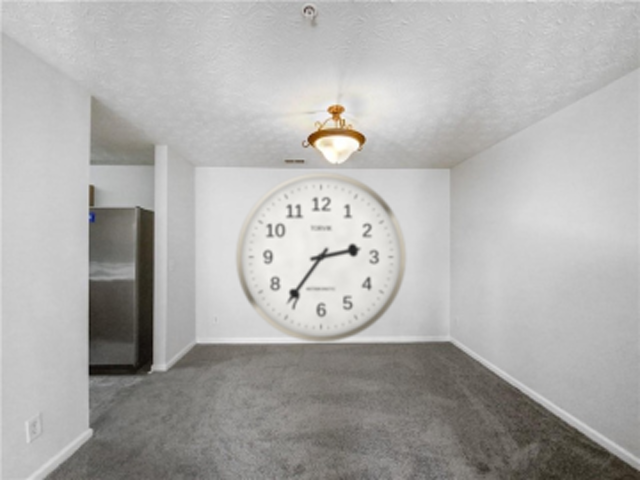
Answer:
2.36
